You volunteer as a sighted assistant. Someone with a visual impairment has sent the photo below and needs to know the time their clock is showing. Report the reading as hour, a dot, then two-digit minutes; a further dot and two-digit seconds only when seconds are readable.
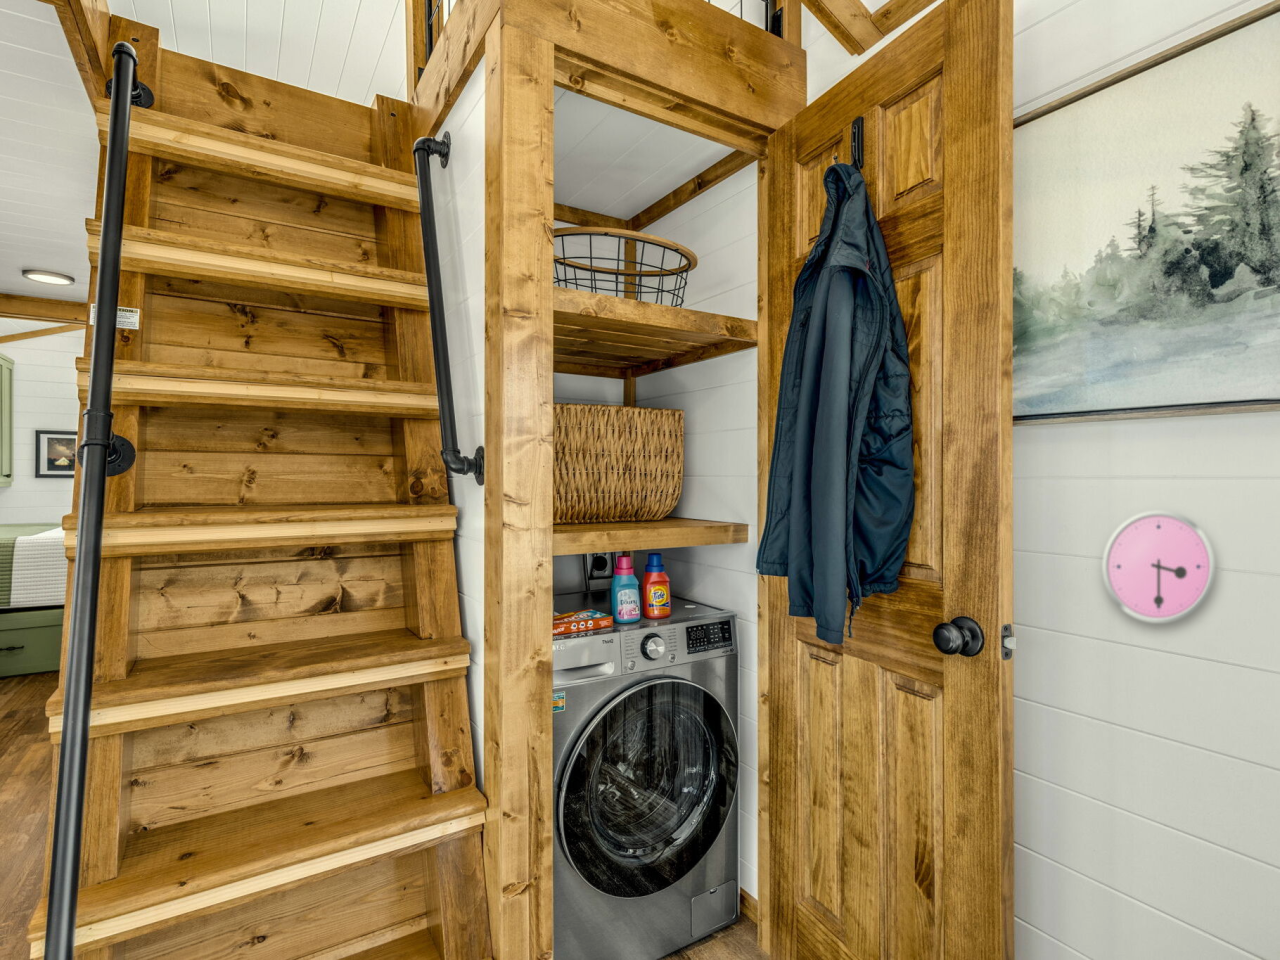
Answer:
3.30
